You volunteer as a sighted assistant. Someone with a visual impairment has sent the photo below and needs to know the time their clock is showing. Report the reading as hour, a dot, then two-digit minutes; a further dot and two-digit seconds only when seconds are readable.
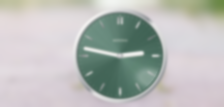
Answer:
2.47
